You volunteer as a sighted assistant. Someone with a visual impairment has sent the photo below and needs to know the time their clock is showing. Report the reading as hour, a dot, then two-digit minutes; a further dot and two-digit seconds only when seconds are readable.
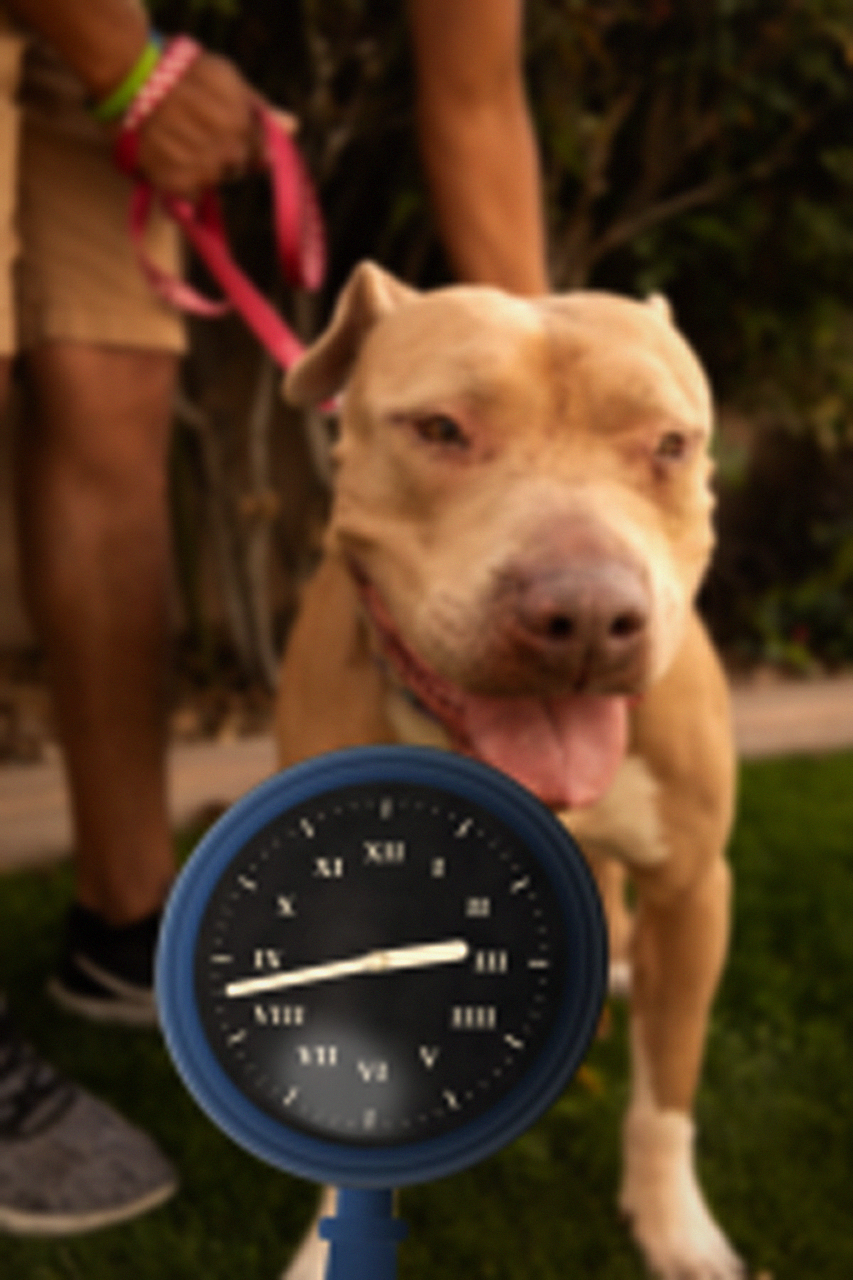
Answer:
2.43
